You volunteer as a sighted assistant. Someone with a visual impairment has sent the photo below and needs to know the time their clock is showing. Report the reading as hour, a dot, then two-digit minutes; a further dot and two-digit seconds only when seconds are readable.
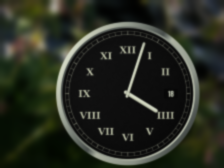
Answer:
4.03
